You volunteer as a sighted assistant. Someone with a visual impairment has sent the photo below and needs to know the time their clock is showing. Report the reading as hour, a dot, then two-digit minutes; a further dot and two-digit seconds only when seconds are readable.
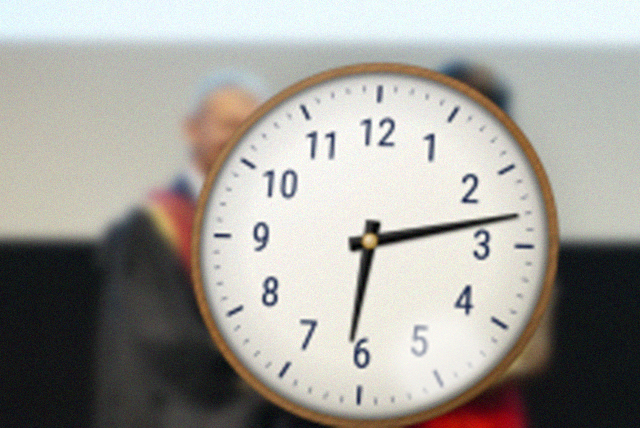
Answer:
6.13
